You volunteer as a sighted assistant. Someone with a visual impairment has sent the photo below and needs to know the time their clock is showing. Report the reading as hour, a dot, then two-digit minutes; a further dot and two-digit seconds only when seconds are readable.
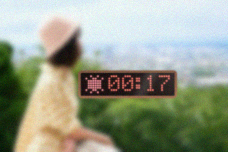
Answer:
0.17
